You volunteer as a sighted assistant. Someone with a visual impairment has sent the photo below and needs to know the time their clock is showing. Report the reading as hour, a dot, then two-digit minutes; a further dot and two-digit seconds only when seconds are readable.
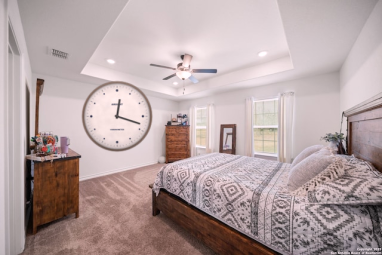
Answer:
12.18
